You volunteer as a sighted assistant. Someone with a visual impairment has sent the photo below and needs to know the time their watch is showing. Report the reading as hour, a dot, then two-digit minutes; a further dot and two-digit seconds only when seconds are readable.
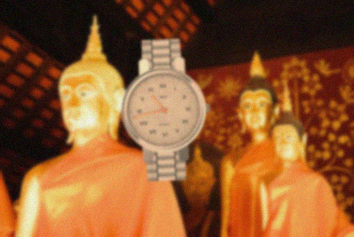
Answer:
10.43
